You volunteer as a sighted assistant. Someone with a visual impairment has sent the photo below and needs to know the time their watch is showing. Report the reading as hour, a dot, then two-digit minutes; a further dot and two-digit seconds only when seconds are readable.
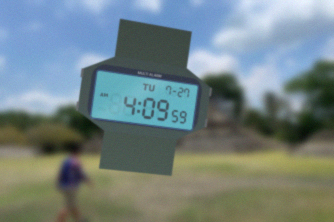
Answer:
4.09.59
